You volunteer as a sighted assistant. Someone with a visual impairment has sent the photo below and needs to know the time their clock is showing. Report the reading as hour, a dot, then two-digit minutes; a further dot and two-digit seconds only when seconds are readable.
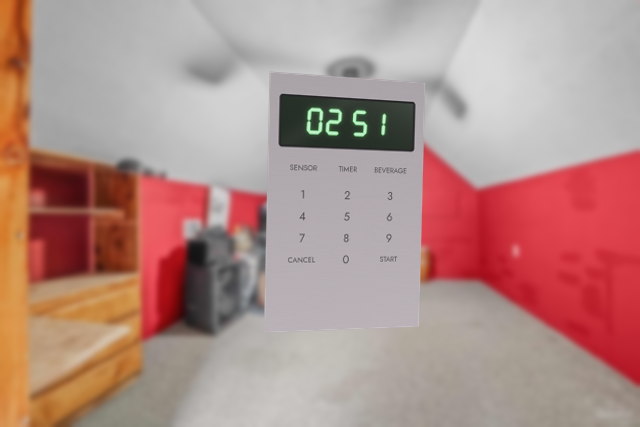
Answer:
2.51
